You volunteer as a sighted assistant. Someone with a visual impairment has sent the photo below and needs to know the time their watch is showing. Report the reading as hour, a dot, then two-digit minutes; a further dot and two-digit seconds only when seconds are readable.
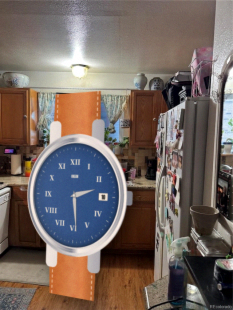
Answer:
2.29
